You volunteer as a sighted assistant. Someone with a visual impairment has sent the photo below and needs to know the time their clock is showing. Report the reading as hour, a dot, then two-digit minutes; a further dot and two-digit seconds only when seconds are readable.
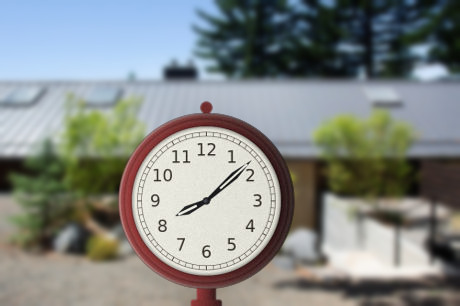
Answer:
8.08
